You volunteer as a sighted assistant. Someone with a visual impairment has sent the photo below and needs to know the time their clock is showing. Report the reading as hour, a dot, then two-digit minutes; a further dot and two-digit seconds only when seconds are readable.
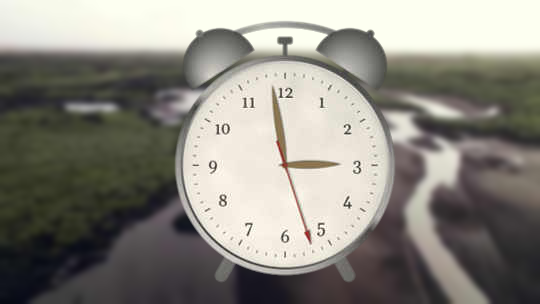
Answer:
2.58.27
